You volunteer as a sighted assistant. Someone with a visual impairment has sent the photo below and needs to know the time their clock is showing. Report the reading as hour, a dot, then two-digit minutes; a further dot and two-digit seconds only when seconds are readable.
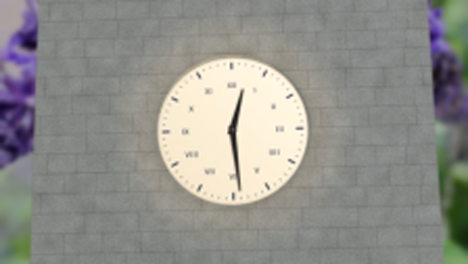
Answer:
12.29
